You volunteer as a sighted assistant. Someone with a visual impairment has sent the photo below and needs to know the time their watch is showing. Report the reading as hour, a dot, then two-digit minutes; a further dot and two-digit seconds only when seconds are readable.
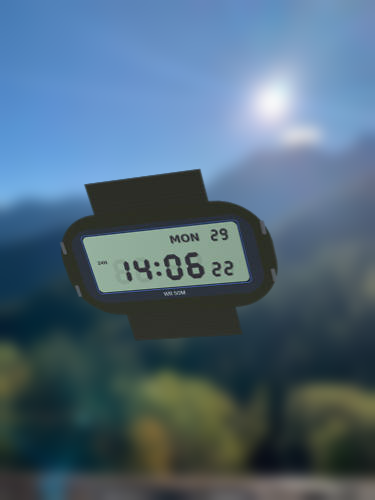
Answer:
14.06.22
